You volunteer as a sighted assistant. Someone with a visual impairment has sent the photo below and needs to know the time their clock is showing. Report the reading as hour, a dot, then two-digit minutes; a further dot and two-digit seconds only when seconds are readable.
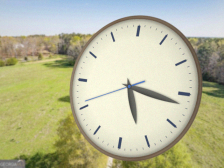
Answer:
5.16.41
